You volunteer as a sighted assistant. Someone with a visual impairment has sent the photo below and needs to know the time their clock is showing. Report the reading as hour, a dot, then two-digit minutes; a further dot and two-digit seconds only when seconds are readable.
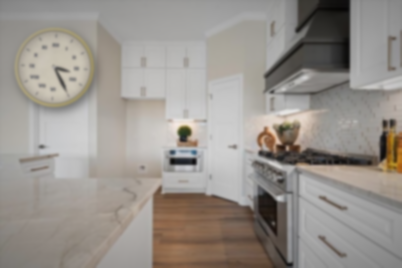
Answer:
3.25
